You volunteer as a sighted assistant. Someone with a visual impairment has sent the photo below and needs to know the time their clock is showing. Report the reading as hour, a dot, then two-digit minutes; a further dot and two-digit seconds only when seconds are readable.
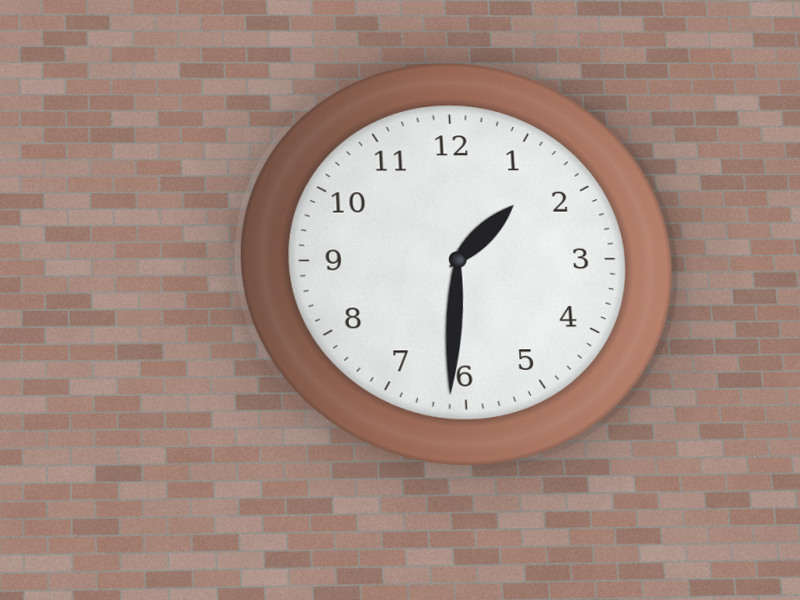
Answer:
1.31
